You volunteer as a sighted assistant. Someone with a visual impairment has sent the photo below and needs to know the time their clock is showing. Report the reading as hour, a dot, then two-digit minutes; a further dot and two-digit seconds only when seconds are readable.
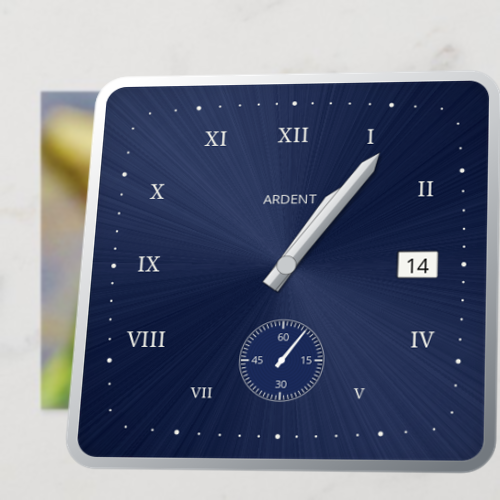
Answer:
1.06.06
